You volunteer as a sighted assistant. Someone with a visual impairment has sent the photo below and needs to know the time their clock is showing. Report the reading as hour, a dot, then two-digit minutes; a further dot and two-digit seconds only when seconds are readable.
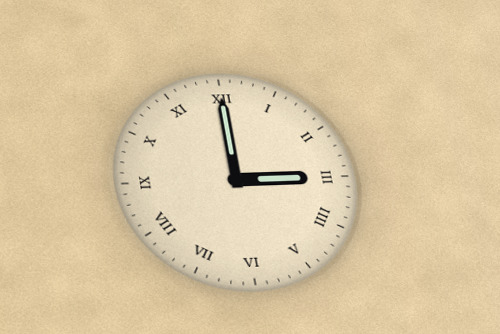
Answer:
3.00
